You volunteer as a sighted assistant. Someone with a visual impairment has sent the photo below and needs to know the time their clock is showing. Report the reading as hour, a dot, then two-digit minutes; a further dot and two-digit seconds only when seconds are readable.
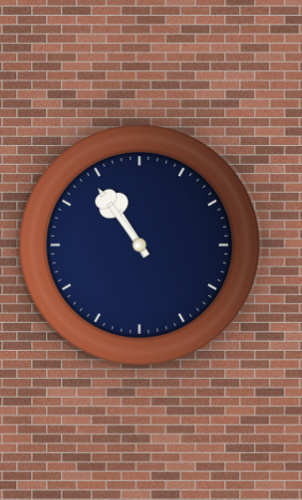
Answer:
10.54
